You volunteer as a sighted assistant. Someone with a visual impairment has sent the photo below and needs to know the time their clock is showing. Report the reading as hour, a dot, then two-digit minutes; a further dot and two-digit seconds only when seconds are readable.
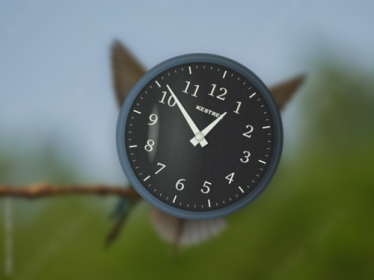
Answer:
12.51
